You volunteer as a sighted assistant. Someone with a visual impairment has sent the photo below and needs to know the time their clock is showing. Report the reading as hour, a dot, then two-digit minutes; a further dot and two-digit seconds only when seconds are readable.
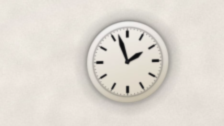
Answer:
1.57
